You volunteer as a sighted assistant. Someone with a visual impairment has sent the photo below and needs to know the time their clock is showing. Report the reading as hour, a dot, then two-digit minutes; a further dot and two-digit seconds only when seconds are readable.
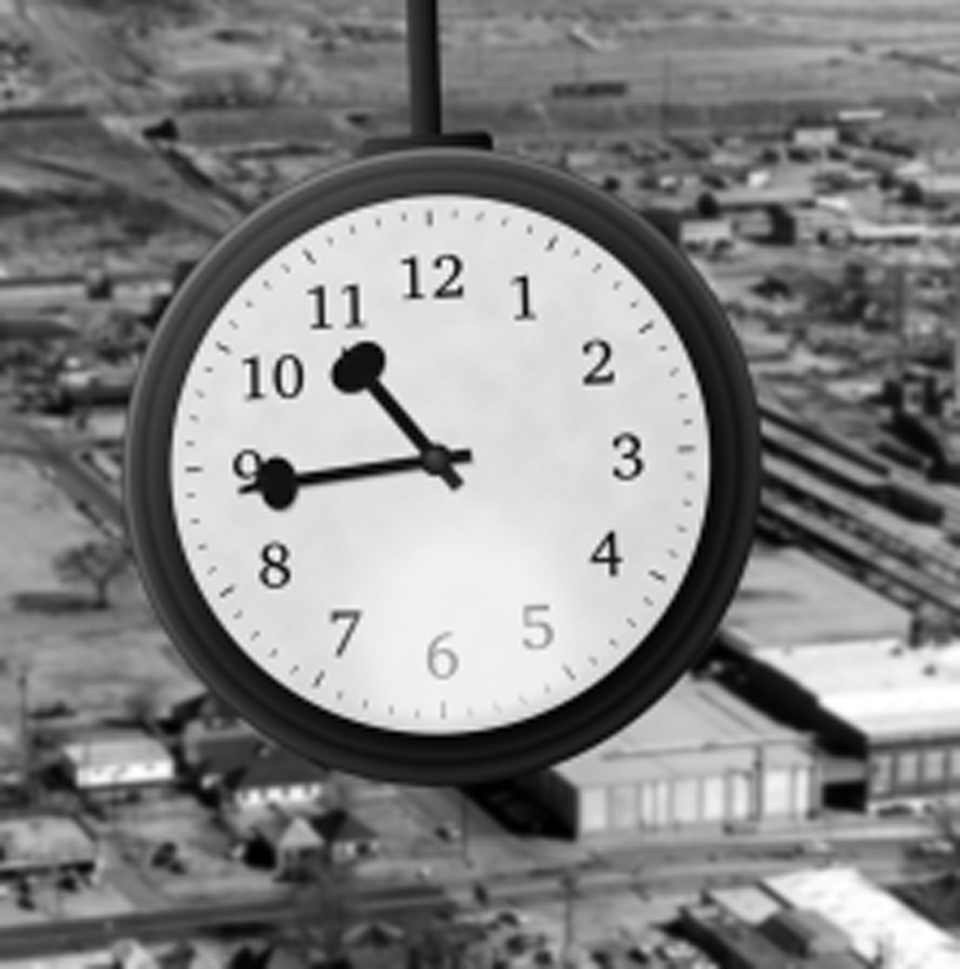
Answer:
10.44
